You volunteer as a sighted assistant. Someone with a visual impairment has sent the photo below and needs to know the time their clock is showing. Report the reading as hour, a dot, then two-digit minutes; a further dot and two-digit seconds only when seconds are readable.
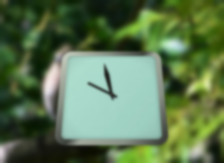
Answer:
9.58
